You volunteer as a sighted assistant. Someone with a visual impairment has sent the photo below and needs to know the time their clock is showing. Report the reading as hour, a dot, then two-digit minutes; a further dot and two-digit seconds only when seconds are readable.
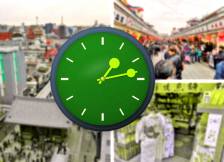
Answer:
1.13
